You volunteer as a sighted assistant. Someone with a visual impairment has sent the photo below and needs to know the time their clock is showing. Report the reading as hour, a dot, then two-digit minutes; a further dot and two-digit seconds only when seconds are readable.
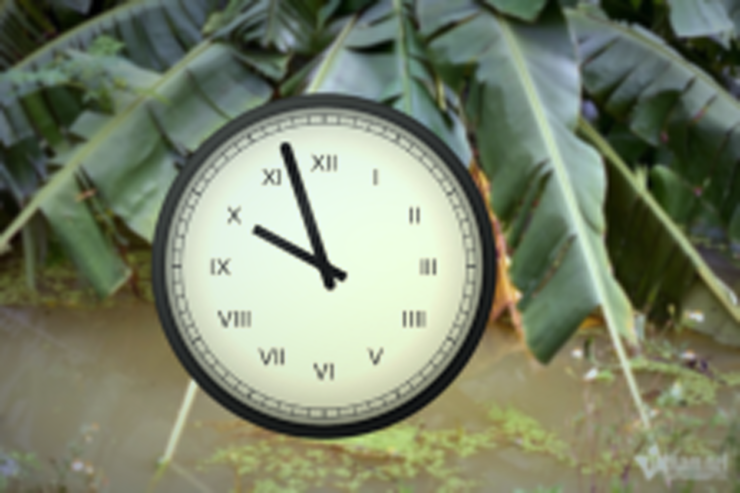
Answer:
9.57
